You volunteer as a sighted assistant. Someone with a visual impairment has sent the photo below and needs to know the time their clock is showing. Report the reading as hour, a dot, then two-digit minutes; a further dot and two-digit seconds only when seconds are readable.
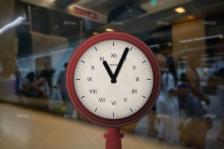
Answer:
11.04
